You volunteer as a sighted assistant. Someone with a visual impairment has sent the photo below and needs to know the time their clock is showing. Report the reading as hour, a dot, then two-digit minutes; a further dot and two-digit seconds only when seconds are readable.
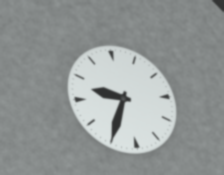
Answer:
9.35
